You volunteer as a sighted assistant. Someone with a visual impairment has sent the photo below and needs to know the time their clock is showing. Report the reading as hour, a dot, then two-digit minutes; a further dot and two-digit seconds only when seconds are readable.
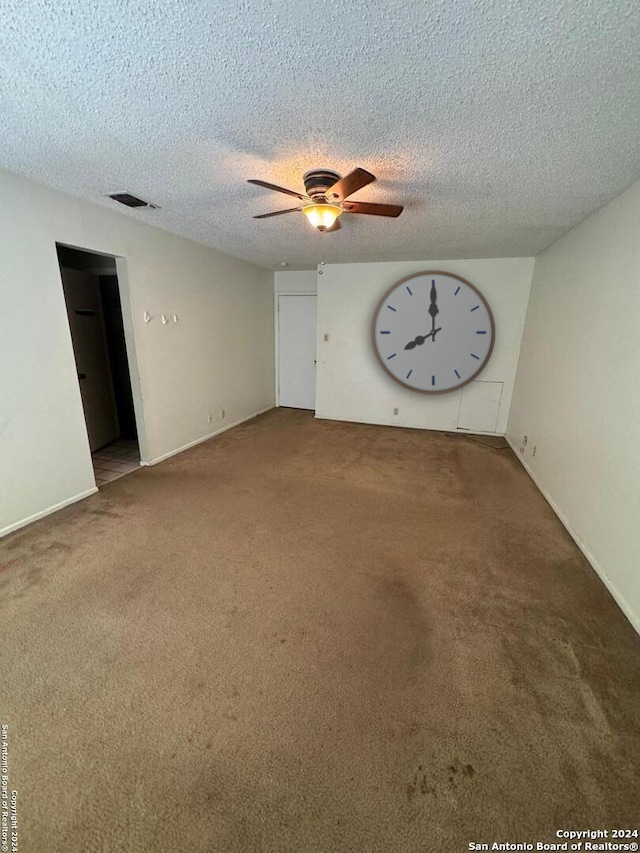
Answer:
8.00
